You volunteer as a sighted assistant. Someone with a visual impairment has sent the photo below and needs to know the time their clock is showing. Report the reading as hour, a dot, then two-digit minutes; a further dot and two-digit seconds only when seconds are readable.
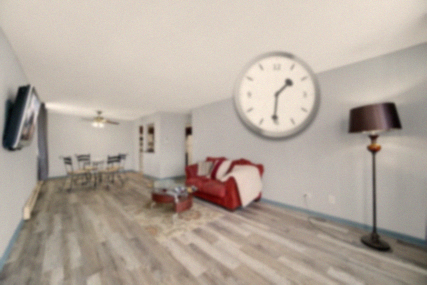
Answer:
1.31
